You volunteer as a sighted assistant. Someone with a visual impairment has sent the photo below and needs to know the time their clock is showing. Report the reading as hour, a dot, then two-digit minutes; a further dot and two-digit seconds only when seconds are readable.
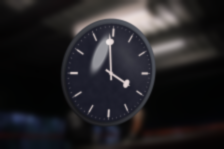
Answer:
3.59
